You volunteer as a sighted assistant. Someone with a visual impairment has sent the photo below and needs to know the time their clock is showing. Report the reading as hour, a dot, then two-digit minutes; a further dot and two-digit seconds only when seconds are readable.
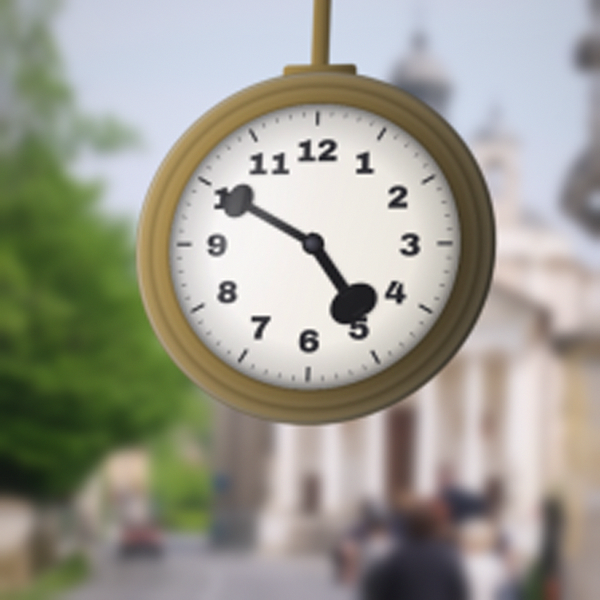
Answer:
4.50
